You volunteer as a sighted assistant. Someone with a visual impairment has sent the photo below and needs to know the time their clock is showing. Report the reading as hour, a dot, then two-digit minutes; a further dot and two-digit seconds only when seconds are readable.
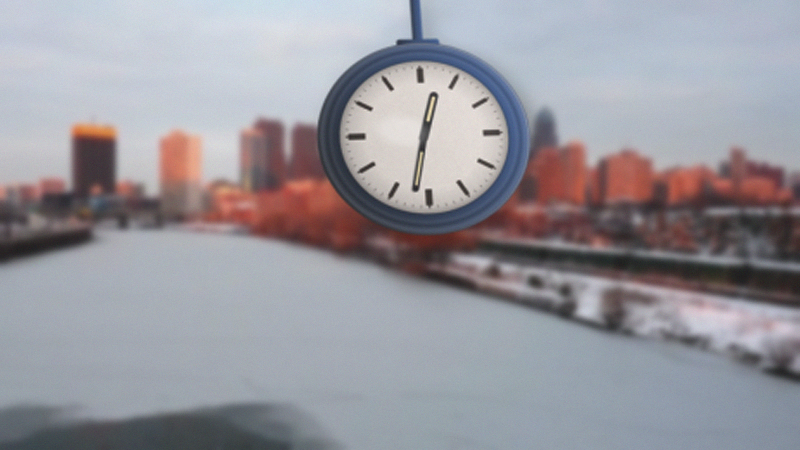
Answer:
12.32
